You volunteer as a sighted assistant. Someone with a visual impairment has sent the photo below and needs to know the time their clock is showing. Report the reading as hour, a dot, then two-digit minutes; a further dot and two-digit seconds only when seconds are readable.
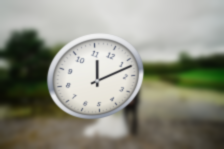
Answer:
11.07
